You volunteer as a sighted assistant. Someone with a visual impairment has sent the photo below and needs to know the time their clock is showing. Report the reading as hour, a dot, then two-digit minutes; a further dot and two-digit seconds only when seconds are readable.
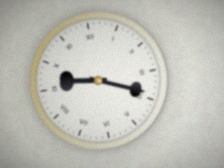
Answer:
9.19
